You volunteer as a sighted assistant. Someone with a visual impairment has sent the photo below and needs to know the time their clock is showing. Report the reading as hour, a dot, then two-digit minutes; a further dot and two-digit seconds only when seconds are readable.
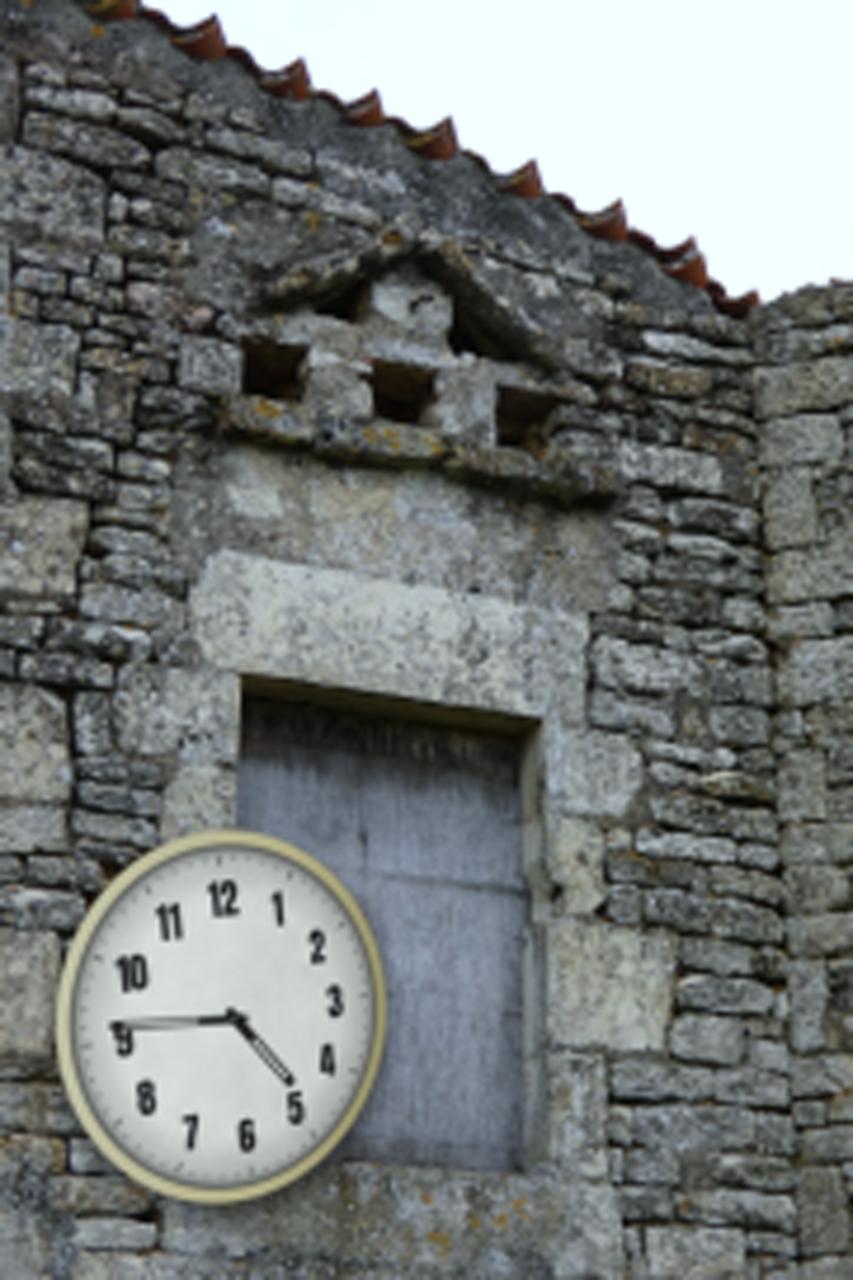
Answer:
4.46
